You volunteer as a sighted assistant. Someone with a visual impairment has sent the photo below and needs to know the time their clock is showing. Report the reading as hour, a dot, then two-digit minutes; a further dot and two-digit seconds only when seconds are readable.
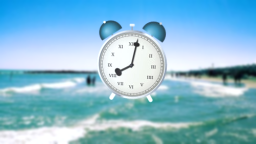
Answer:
8.02
